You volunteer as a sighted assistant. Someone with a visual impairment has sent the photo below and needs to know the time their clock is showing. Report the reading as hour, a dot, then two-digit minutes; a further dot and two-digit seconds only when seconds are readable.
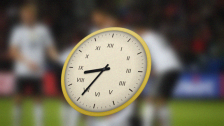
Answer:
8.35
